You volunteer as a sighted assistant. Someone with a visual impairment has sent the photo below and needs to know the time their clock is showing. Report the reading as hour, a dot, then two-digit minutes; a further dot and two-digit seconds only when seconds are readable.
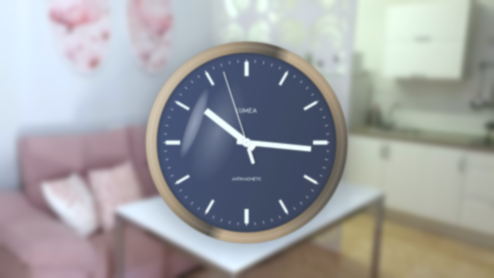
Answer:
10.15.57
